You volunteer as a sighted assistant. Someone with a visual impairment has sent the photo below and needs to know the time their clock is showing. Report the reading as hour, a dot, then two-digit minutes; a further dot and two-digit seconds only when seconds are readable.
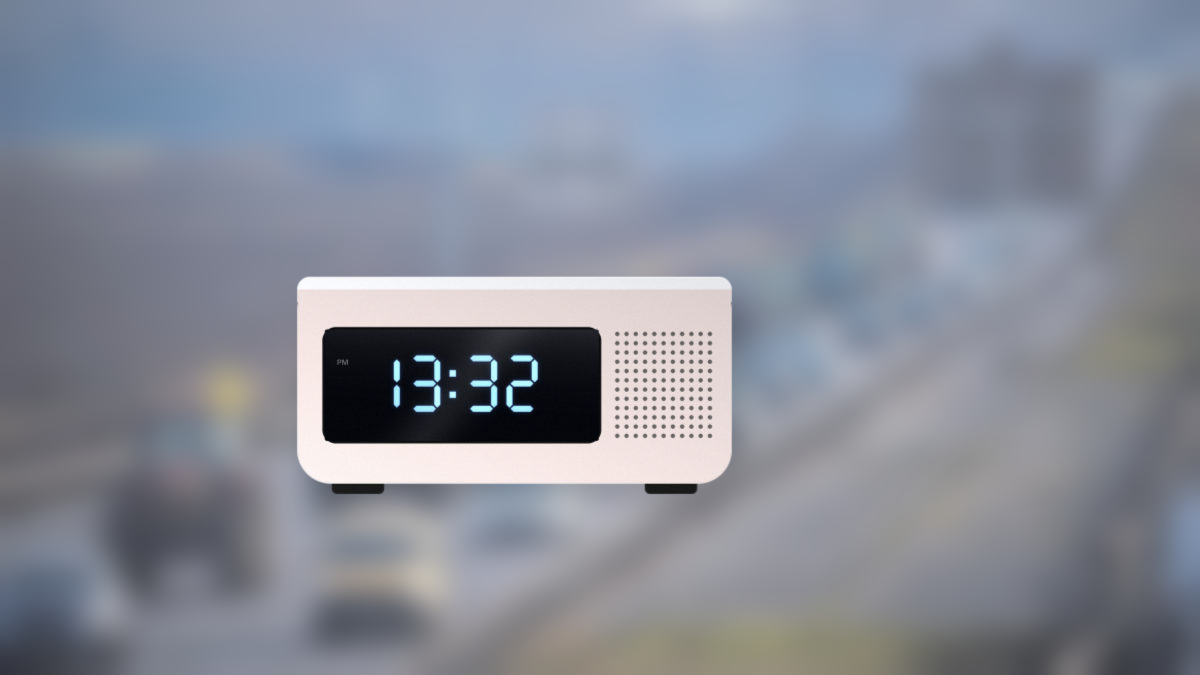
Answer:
13.32
